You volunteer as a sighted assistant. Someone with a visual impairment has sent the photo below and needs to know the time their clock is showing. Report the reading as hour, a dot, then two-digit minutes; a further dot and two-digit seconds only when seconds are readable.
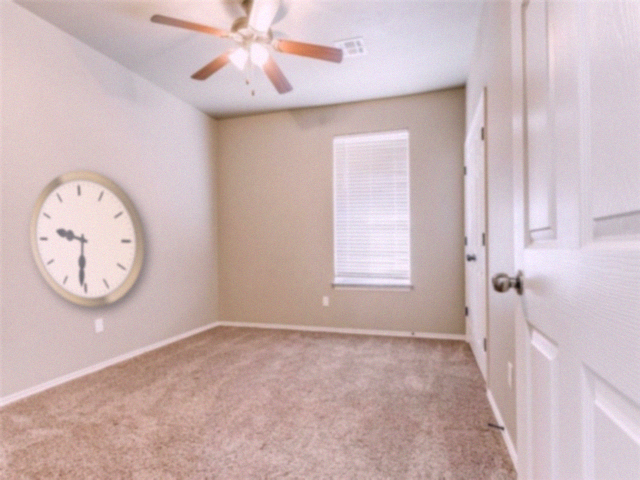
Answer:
9.31
